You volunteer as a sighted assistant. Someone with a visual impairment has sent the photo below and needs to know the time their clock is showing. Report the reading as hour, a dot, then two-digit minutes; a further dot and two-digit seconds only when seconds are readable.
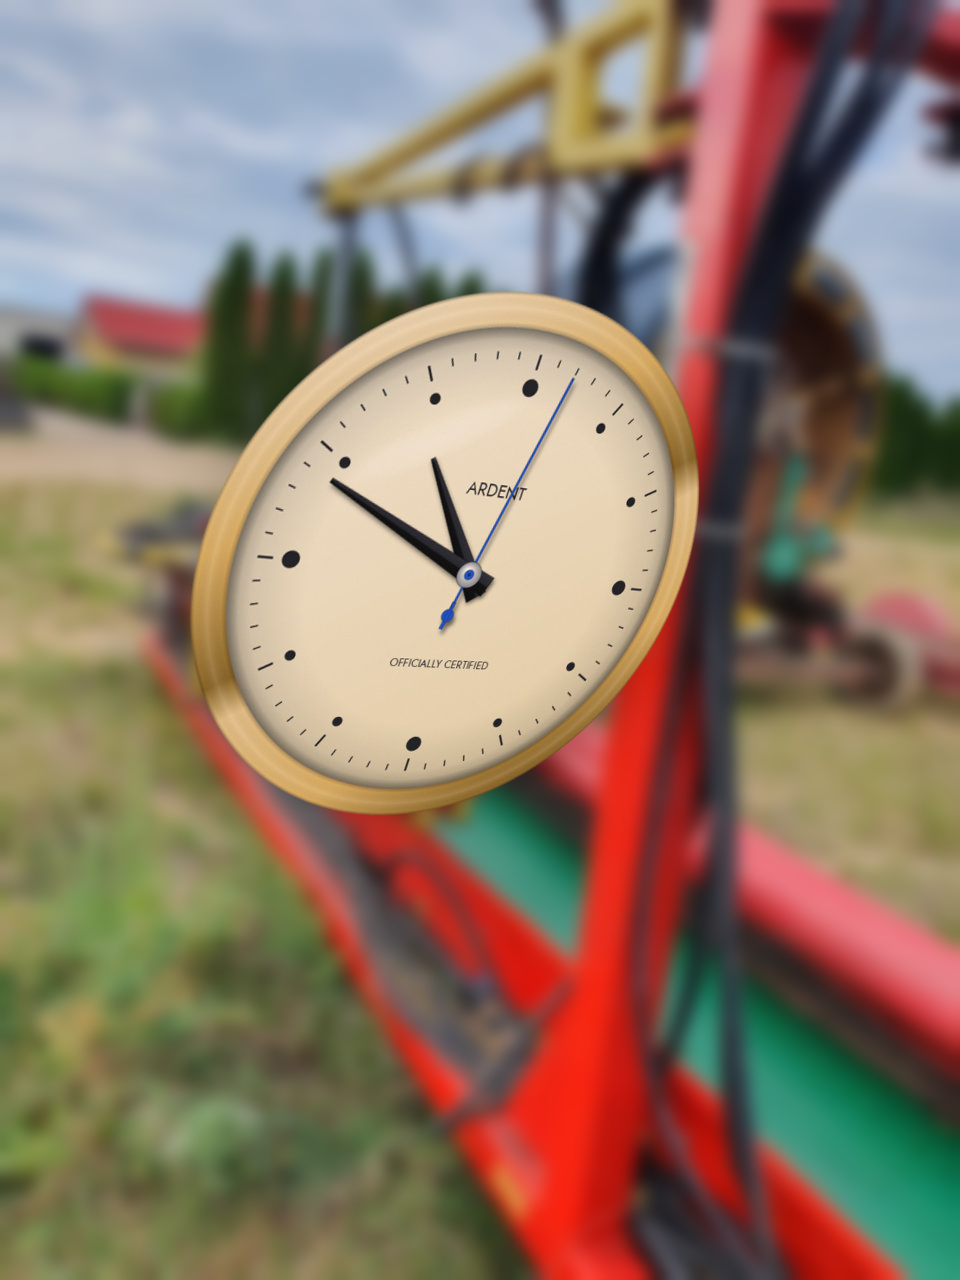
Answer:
10.49.02
